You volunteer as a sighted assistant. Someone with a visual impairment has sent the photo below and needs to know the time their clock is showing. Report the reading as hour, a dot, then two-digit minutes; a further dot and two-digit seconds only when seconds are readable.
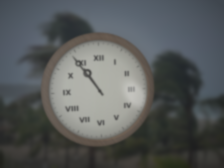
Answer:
10.54
